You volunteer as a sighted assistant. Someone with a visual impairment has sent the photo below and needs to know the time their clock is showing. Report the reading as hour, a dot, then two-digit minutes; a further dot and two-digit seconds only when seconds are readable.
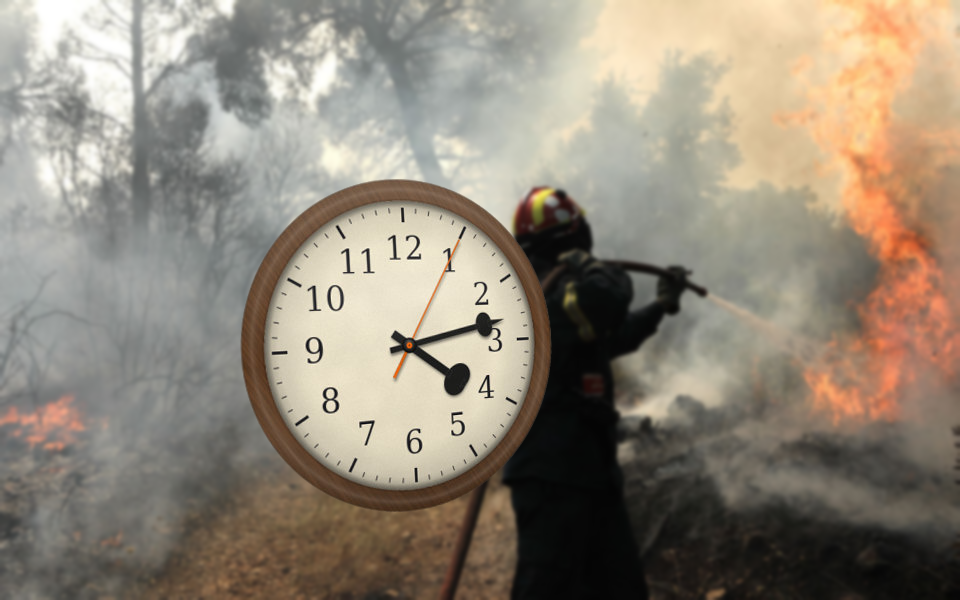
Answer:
4.13.05
